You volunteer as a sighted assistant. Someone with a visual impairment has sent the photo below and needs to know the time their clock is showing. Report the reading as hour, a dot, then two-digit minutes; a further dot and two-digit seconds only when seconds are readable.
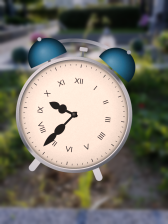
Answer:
9.36
